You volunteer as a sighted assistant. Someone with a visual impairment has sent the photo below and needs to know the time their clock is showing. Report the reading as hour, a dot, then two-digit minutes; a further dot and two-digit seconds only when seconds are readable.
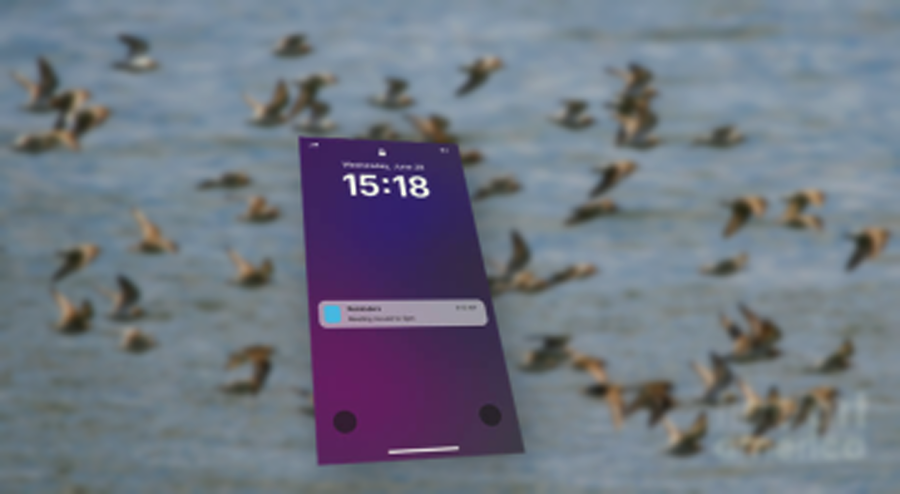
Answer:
15.18
